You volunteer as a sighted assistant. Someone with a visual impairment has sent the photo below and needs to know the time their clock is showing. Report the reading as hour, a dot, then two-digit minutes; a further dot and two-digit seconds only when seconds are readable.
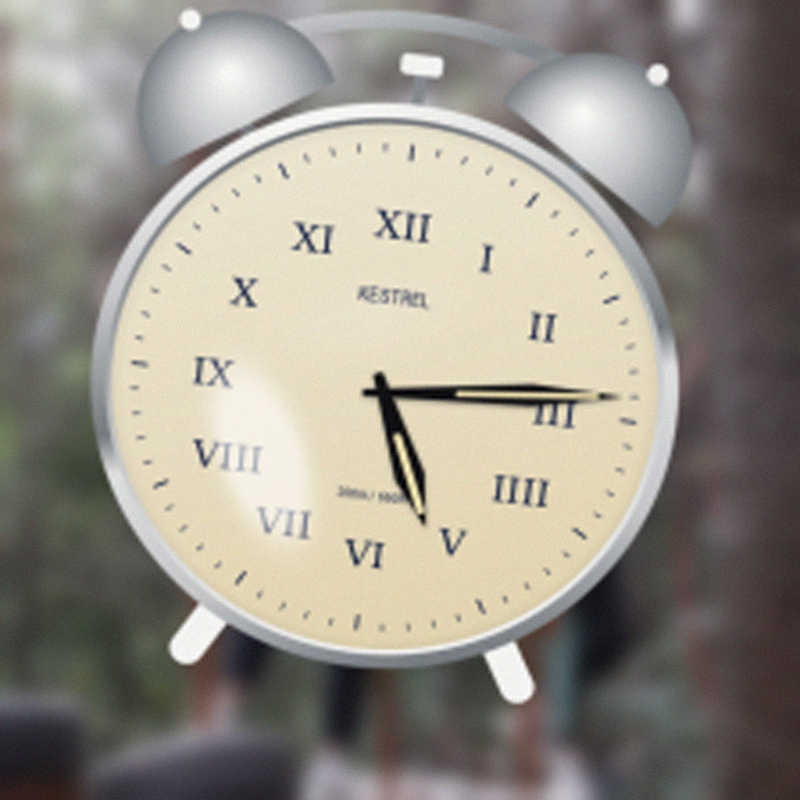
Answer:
5.14
